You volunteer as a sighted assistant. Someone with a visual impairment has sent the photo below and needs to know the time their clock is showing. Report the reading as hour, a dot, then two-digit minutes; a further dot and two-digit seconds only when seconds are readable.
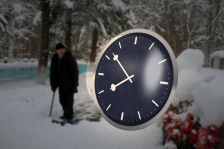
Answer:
7.52
